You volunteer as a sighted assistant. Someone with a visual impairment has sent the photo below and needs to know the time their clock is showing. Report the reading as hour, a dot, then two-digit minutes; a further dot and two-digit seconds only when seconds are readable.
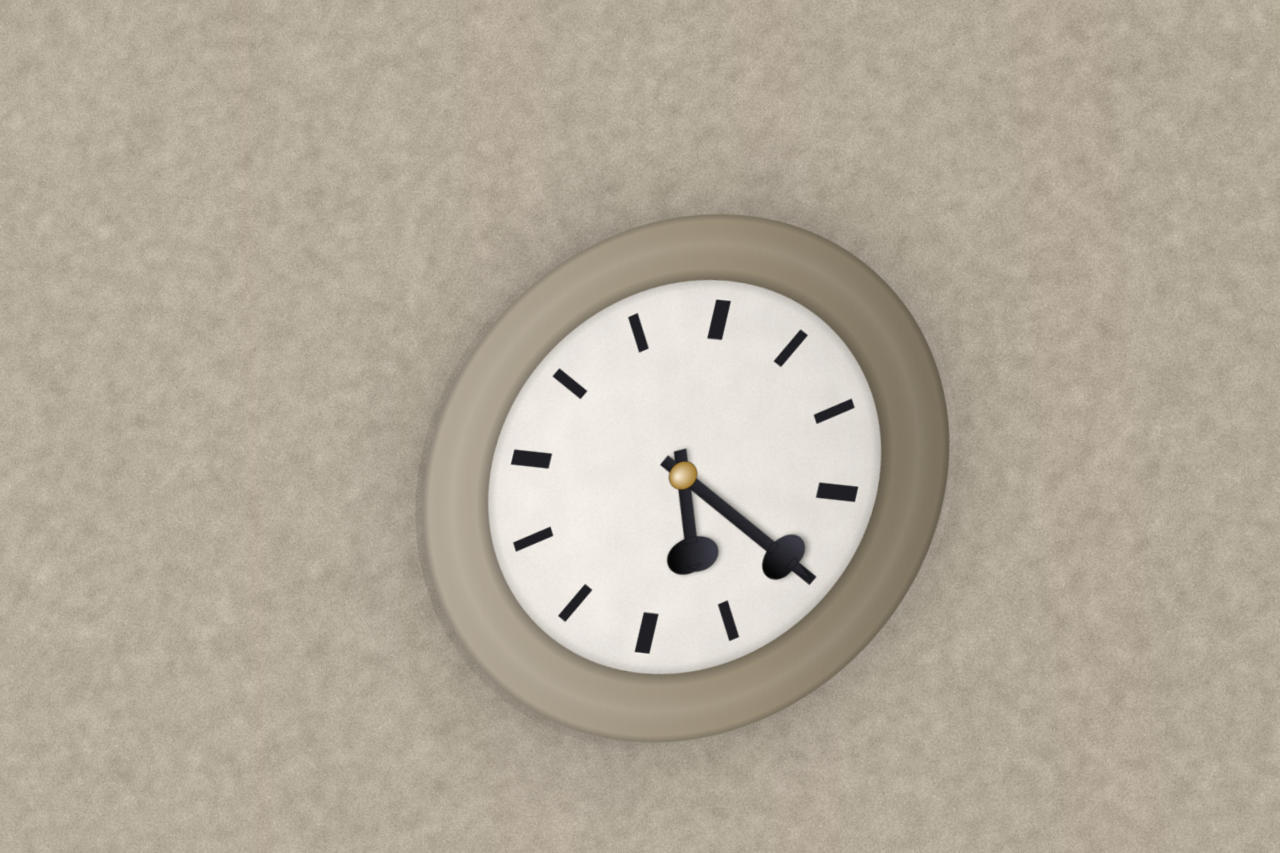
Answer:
5.20
